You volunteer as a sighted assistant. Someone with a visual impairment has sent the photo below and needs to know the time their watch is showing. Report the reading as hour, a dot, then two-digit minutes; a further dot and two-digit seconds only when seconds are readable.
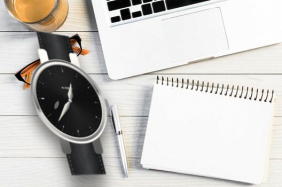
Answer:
12.37
